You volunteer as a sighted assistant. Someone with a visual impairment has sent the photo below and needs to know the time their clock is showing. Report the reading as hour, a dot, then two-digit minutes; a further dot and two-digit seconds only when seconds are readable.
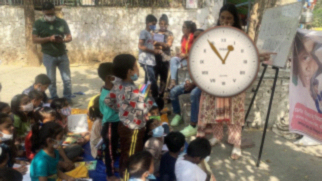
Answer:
12.54
